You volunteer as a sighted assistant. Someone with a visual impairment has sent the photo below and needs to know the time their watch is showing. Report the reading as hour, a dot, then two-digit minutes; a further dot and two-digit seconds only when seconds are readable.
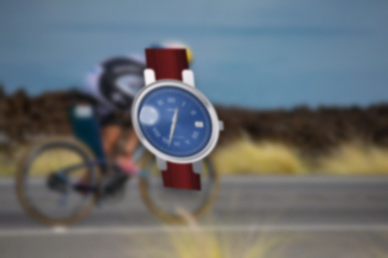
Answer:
12.33
